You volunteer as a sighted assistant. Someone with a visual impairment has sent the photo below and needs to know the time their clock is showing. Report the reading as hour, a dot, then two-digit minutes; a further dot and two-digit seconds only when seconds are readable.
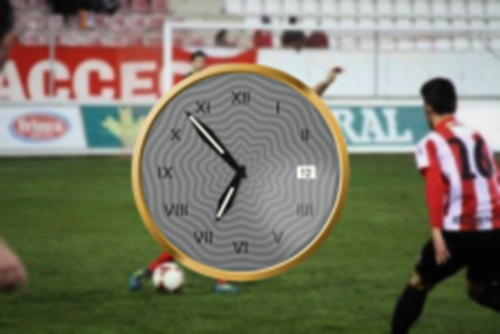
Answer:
6.53
